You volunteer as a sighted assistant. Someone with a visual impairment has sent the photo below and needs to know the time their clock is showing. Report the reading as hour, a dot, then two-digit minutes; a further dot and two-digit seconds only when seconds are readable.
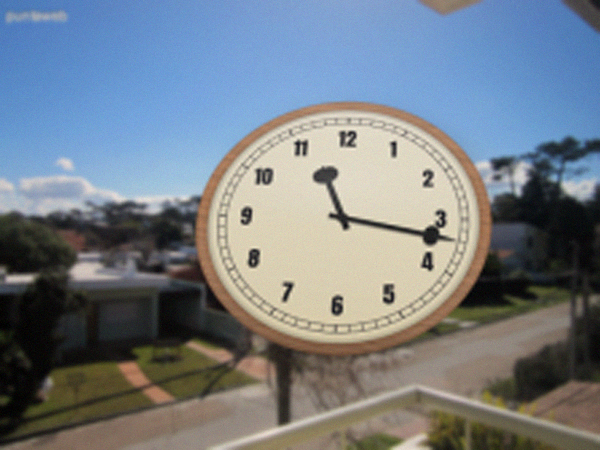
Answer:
11.17
